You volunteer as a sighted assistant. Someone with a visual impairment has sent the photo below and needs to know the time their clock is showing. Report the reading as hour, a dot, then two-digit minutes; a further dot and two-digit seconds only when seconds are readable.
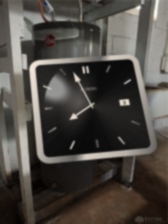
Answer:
7.57
